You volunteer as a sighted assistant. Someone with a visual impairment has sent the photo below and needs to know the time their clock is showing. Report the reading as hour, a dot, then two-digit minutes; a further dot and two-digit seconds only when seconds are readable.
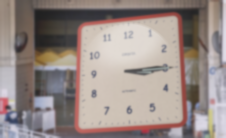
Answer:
3.15
